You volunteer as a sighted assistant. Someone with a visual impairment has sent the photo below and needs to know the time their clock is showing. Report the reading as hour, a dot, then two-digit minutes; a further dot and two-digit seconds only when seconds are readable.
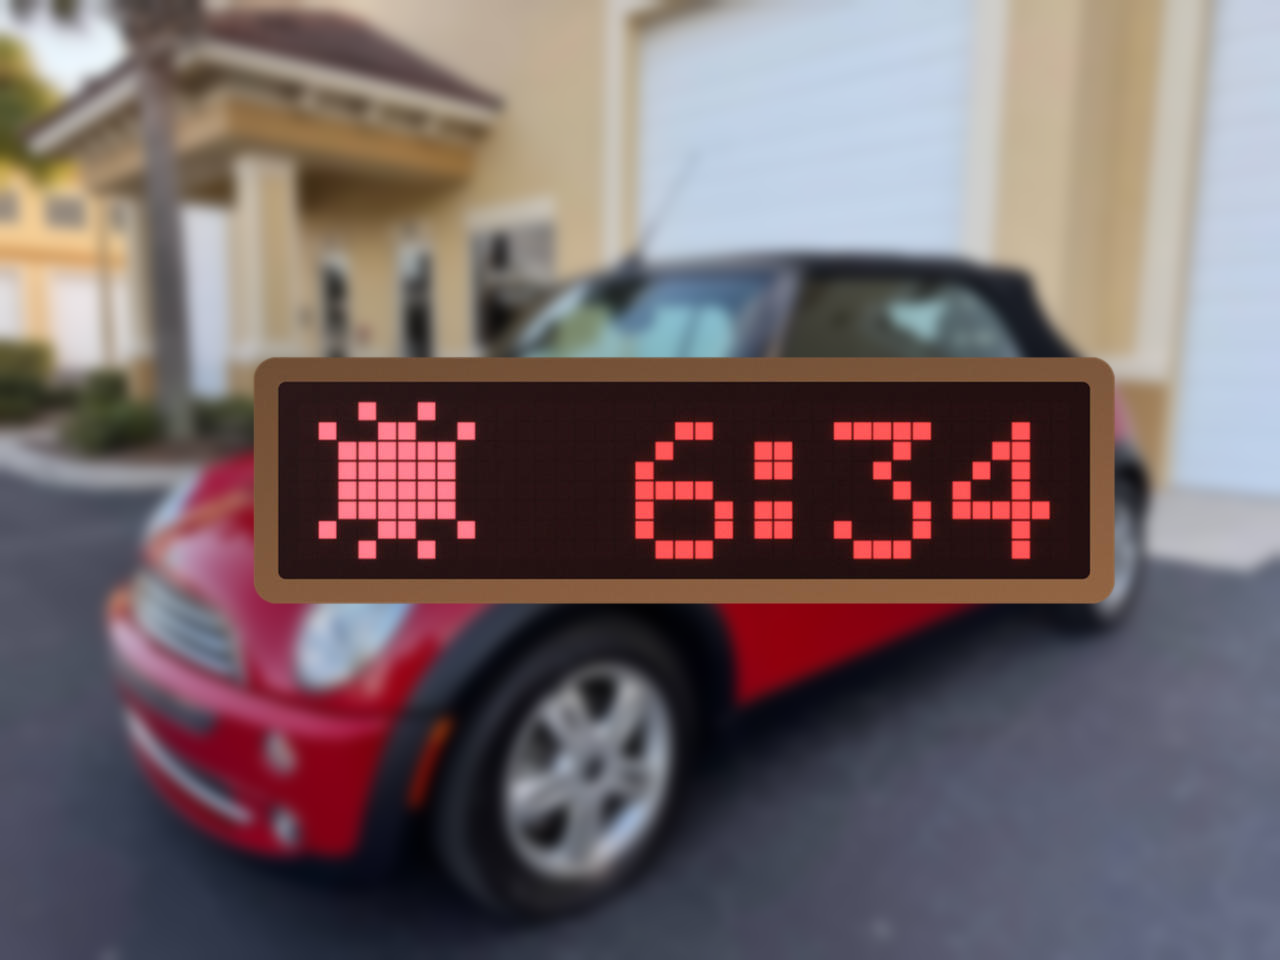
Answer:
6.34
